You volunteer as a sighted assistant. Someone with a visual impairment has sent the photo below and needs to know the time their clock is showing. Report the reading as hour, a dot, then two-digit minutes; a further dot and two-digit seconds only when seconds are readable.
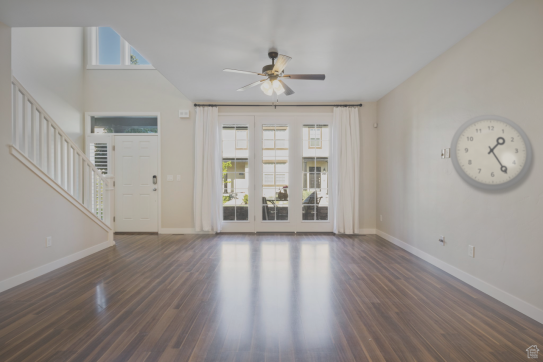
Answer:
1.25
